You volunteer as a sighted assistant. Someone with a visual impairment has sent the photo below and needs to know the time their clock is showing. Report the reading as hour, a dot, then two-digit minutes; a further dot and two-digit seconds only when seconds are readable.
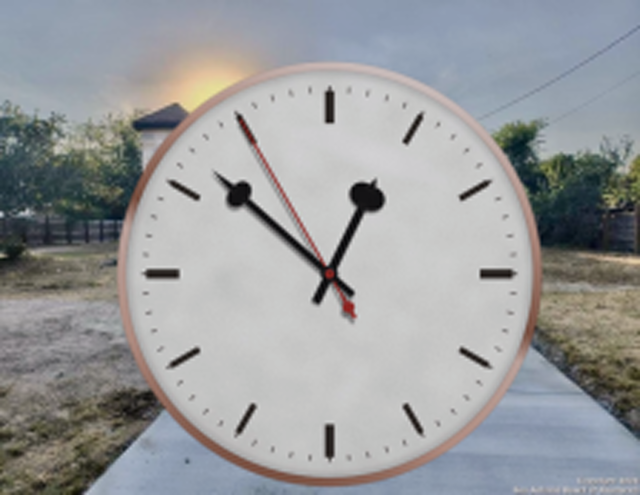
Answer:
12.51.55
